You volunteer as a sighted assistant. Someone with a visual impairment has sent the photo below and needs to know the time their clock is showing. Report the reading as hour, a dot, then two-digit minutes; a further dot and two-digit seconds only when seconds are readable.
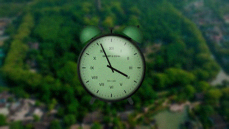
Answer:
3.56
